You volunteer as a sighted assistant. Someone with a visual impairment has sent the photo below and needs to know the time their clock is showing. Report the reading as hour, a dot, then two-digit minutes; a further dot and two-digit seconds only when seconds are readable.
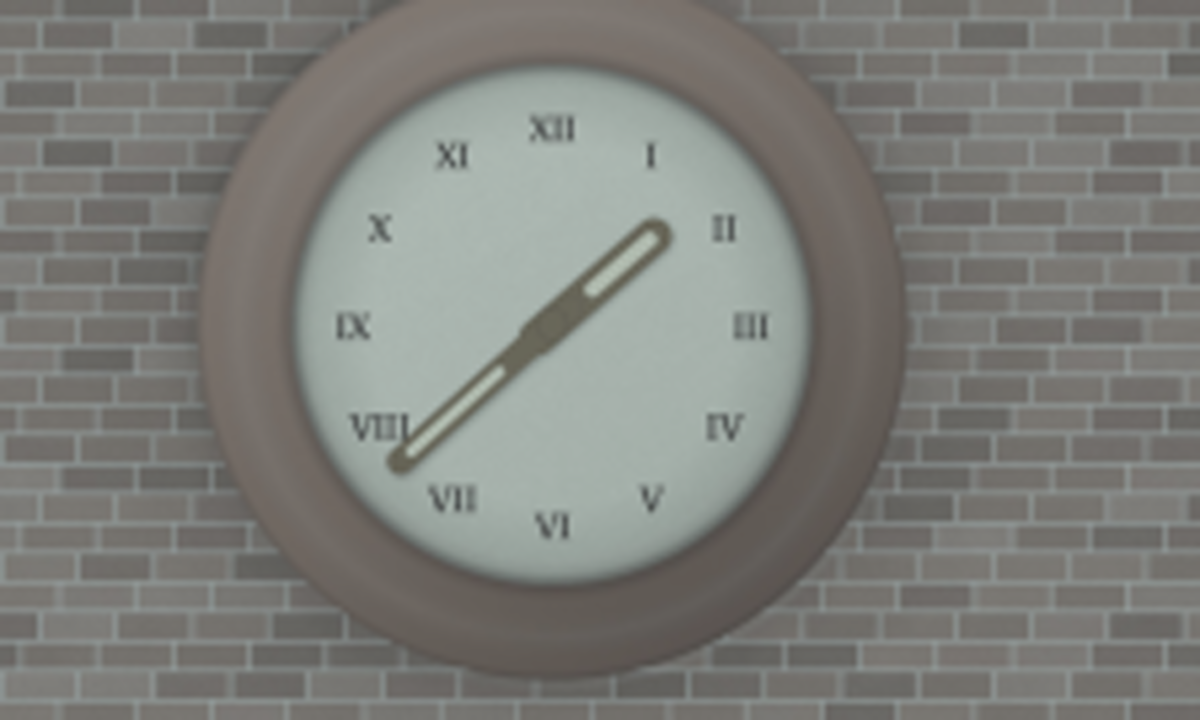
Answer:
1.38
